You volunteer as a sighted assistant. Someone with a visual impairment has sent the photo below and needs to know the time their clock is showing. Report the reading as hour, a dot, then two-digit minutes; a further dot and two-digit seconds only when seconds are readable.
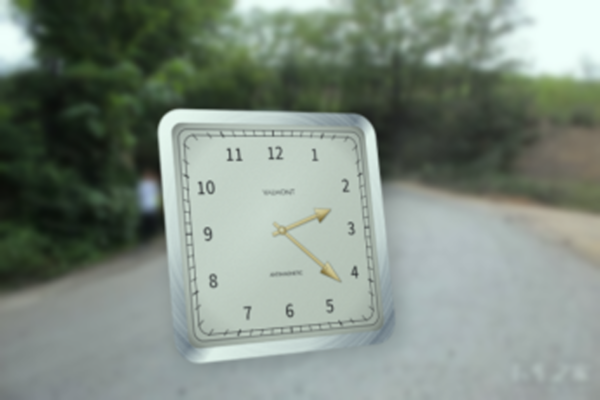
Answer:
2.22
